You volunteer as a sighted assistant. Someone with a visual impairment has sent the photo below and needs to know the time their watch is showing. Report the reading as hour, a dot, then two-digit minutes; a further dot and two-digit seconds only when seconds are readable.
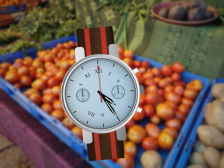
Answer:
4.25
